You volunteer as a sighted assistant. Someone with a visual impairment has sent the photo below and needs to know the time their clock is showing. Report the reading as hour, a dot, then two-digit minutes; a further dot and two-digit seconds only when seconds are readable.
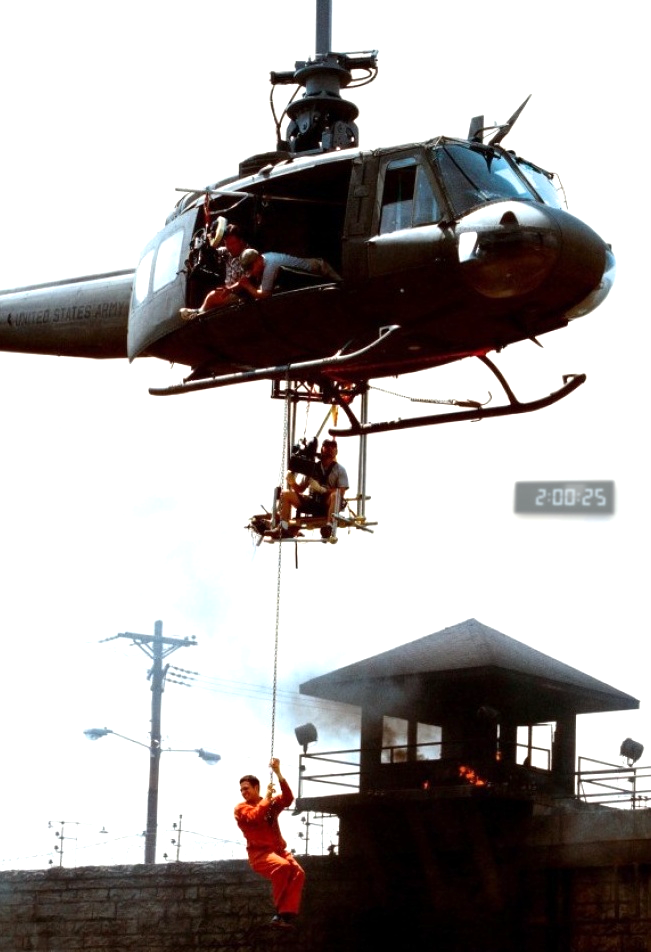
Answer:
2.00.25
